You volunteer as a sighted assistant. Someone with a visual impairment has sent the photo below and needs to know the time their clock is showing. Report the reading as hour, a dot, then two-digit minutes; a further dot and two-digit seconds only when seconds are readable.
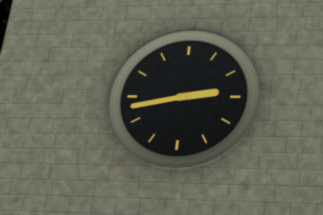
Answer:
2.43
